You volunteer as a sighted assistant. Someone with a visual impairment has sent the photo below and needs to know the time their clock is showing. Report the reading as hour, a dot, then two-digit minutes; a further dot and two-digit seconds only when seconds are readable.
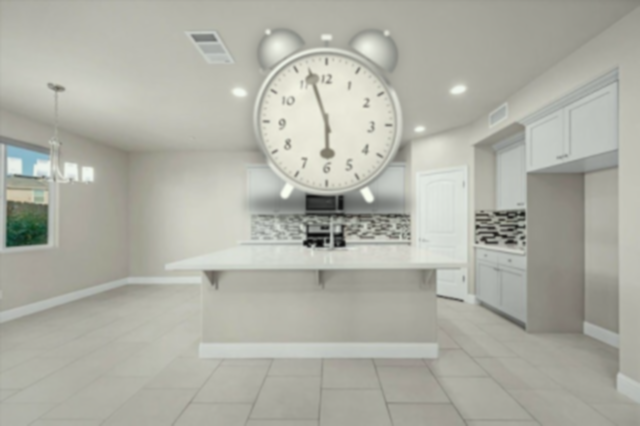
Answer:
5.57
